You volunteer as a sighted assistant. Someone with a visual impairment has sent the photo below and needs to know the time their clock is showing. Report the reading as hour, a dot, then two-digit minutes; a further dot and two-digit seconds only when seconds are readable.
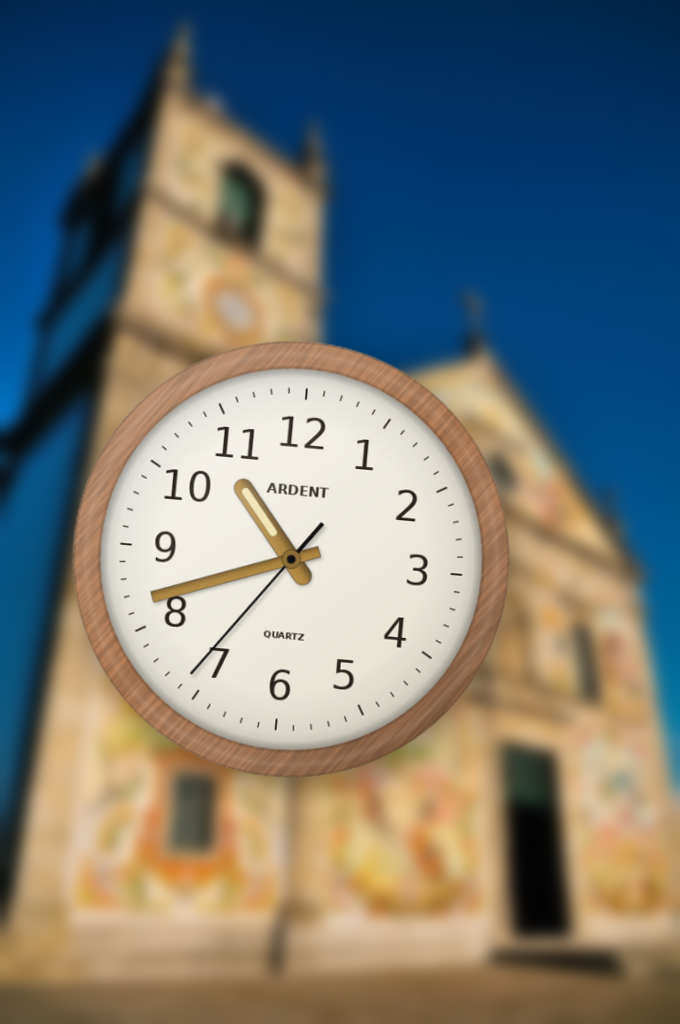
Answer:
10.41.36
